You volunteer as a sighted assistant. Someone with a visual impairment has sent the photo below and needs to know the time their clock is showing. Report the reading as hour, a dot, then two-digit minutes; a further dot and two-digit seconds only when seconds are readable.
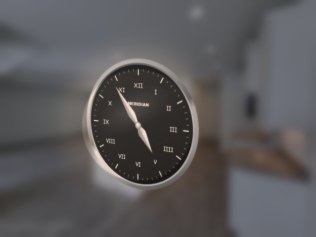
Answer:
4.54
